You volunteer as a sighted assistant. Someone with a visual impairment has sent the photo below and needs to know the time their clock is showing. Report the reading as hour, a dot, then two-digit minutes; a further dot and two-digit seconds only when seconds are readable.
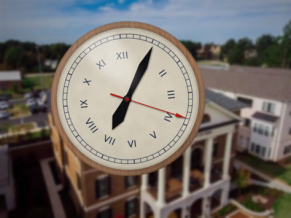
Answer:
7.05.19
